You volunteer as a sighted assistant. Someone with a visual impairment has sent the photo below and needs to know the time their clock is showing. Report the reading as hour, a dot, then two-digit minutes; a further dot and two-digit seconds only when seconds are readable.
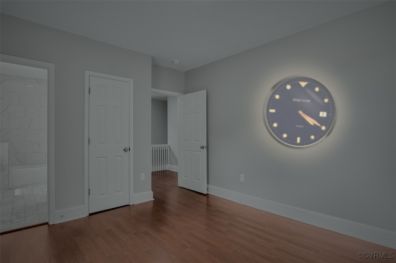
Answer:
4.20
